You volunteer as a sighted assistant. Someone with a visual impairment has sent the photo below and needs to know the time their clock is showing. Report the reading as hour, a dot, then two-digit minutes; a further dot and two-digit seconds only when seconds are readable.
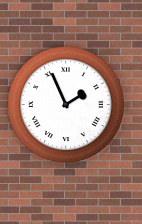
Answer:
1.56
